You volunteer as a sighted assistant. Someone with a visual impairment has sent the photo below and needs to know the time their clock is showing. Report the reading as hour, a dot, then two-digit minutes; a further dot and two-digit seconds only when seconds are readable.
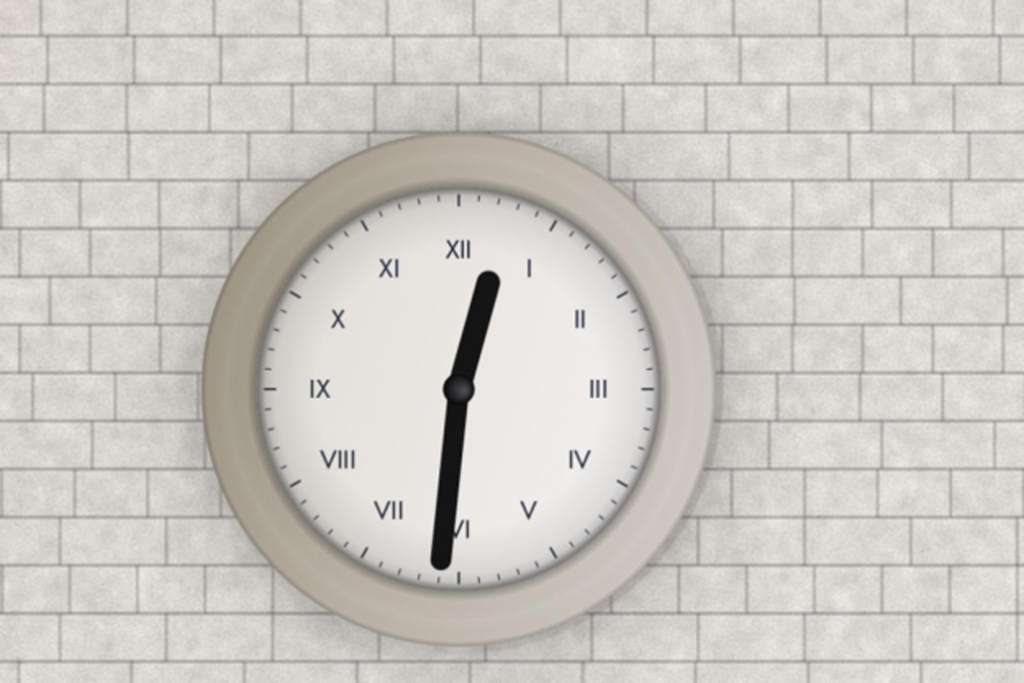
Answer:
12.31
